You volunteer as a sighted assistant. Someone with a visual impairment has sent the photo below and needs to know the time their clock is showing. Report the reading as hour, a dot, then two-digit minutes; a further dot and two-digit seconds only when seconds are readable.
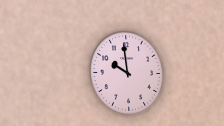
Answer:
9.59
